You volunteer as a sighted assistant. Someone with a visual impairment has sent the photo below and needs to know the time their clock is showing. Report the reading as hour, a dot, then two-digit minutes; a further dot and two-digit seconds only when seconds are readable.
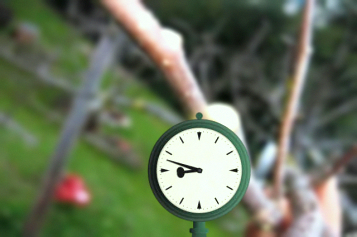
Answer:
8.48
